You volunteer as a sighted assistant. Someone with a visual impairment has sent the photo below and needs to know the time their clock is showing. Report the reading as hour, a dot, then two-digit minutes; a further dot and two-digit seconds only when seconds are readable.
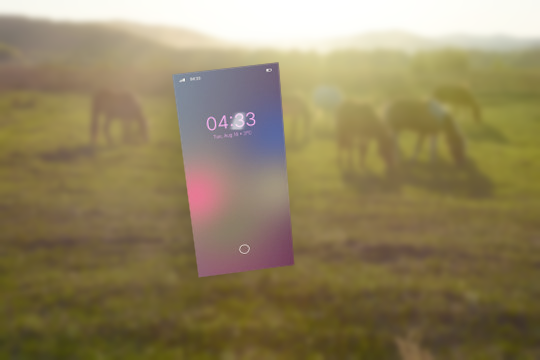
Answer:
4.33
